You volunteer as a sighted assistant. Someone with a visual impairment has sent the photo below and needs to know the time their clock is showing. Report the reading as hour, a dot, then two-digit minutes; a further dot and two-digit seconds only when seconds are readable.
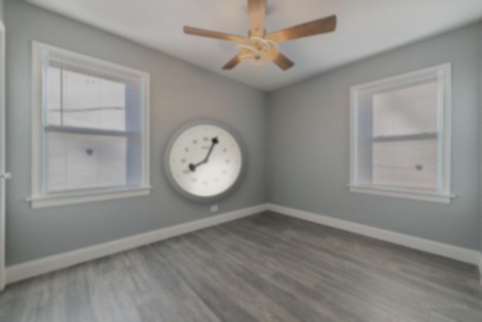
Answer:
8.04
